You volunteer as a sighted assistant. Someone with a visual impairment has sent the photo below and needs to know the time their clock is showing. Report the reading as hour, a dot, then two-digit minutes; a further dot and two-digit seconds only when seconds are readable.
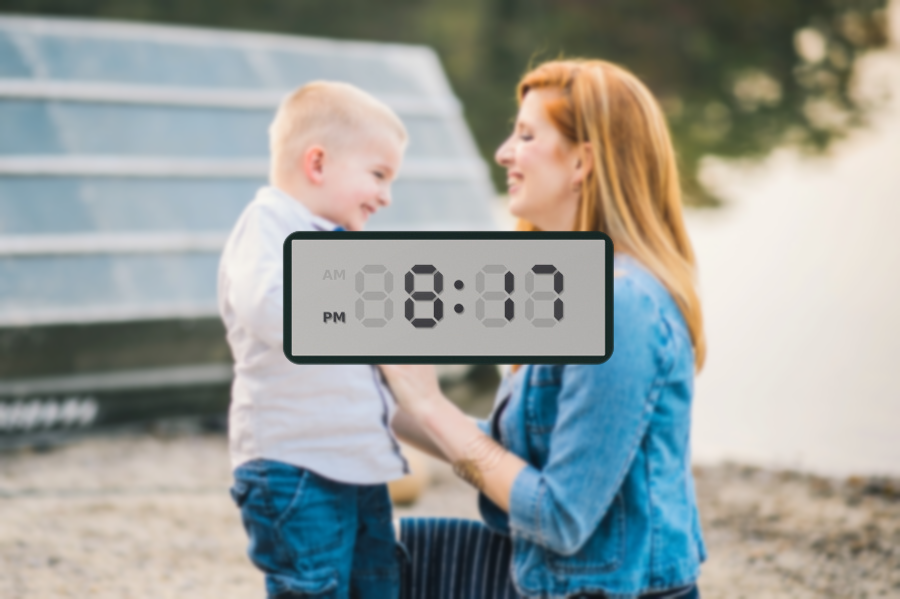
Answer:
8.17
